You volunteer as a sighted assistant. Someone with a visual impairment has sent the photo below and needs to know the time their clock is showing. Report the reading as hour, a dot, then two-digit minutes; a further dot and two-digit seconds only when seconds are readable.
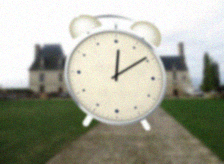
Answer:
12.09
